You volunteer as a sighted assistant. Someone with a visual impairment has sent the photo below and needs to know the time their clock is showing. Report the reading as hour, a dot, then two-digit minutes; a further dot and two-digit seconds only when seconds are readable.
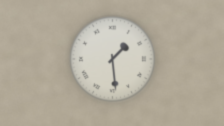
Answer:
1.29
